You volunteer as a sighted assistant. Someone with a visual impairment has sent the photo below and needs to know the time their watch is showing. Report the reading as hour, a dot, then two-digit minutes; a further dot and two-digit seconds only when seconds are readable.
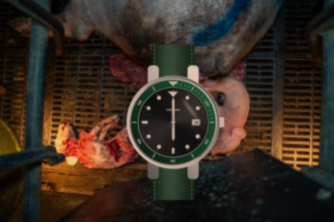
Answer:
6.00
